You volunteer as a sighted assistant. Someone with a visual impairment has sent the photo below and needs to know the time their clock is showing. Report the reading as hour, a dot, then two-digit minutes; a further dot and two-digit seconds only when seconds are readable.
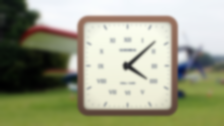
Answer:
4.08
